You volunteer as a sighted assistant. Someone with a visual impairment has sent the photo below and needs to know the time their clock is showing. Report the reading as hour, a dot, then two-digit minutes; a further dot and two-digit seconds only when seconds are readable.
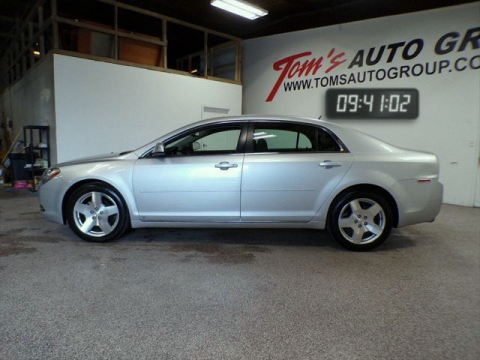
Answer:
9.41.02
